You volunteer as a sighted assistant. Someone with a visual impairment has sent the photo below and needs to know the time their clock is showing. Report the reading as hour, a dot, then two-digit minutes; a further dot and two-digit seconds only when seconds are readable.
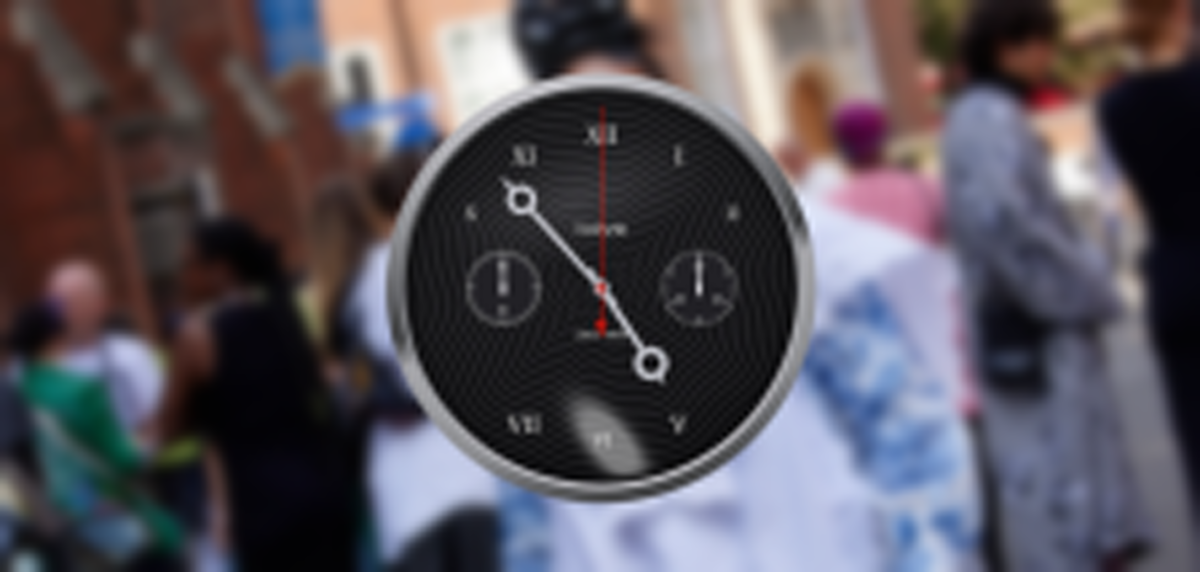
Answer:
4.53
